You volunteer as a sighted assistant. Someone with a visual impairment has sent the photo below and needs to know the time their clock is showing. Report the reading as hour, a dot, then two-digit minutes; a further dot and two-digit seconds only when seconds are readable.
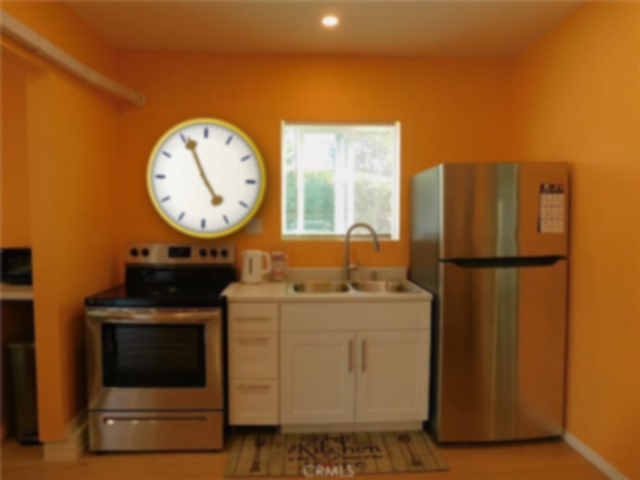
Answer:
4.56
